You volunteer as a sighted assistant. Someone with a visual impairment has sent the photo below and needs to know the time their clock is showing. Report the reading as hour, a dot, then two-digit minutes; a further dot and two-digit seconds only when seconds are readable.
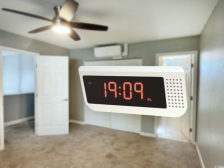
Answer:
19.09
